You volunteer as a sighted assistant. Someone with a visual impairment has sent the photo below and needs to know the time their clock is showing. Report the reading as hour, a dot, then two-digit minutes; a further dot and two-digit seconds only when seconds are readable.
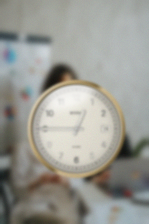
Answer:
12.45
